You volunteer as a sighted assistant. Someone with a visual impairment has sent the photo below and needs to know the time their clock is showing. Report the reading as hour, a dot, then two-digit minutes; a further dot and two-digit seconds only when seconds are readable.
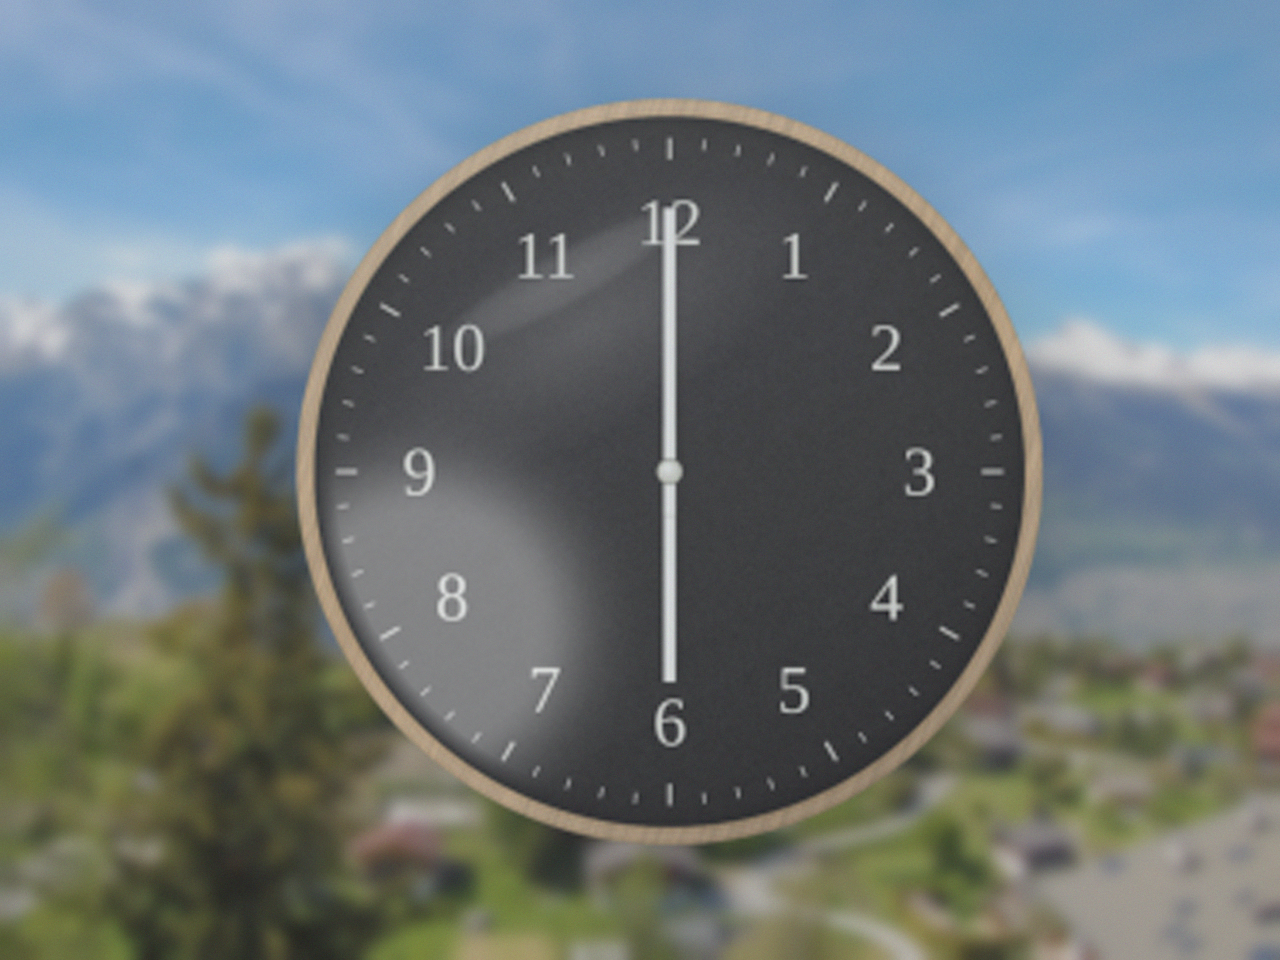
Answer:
6.00
